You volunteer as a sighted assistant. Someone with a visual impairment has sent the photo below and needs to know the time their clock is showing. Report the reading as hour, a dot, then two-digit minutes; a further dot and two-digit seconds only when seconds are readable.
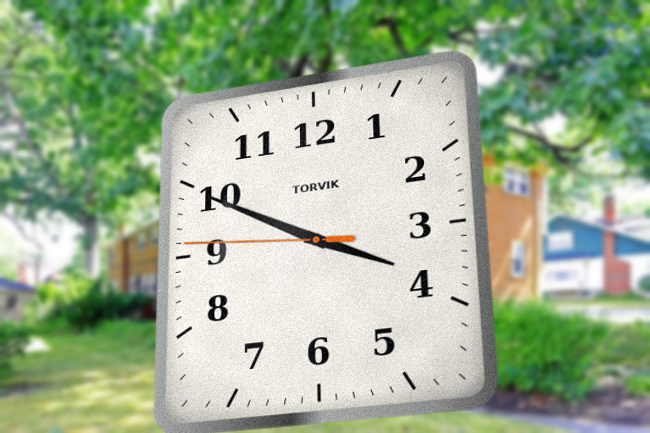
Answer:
3.49.46
